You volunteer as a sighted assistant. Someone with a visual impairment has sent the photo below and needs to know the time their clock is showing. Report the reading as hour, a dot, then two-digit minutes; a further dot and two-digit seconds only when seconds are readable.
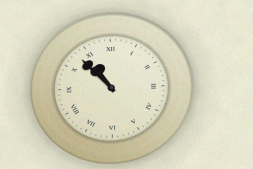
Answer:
10.53
